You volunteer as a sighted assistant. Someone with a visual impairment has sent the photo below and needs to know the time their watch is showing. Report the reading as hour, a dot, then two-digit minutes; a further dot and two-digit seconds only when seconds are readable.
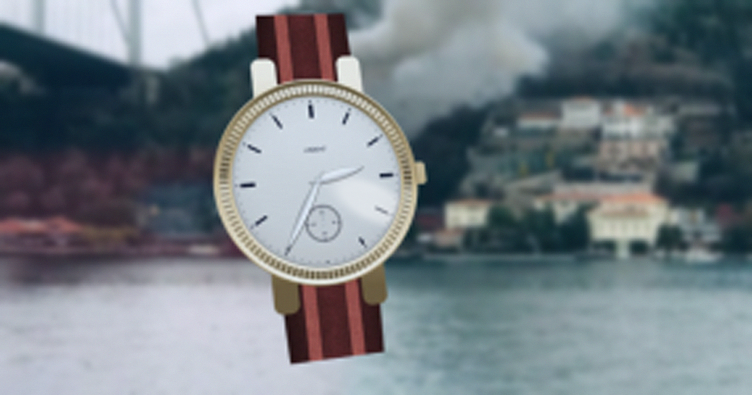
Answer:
2.35
